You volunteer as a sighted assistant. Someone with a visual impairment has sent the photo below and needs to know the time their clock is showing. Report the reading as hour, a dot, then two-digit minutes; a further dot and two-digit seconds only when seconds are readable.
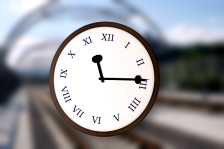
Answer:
11.14
